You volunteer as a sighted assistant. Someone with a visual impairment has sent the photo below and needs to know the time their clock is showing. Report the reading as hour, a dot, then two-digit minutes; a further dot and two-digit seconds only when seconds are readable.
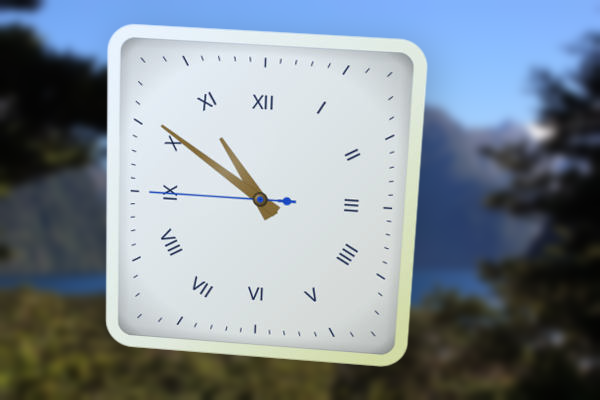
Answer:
10.50.45
